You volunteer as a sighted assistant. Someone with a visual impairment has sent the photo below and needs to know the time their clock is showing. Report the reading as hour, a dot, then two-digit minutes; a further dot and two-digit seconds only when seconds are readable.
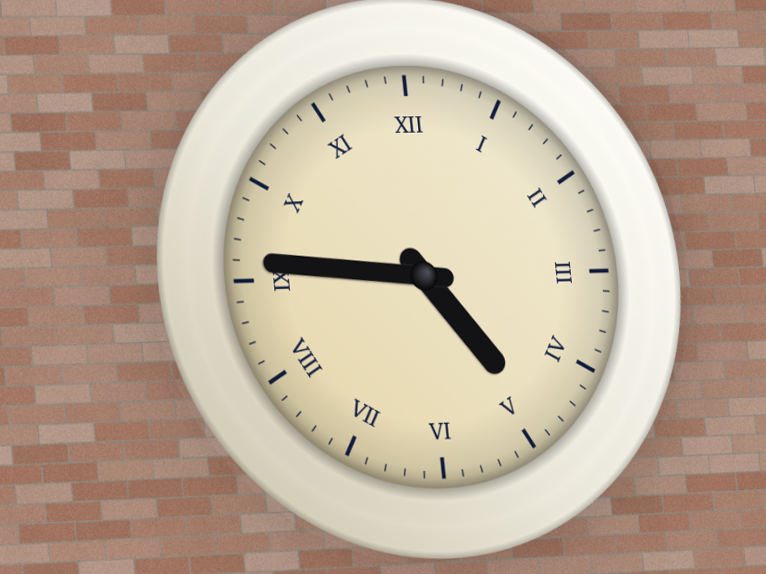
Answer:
4.46
